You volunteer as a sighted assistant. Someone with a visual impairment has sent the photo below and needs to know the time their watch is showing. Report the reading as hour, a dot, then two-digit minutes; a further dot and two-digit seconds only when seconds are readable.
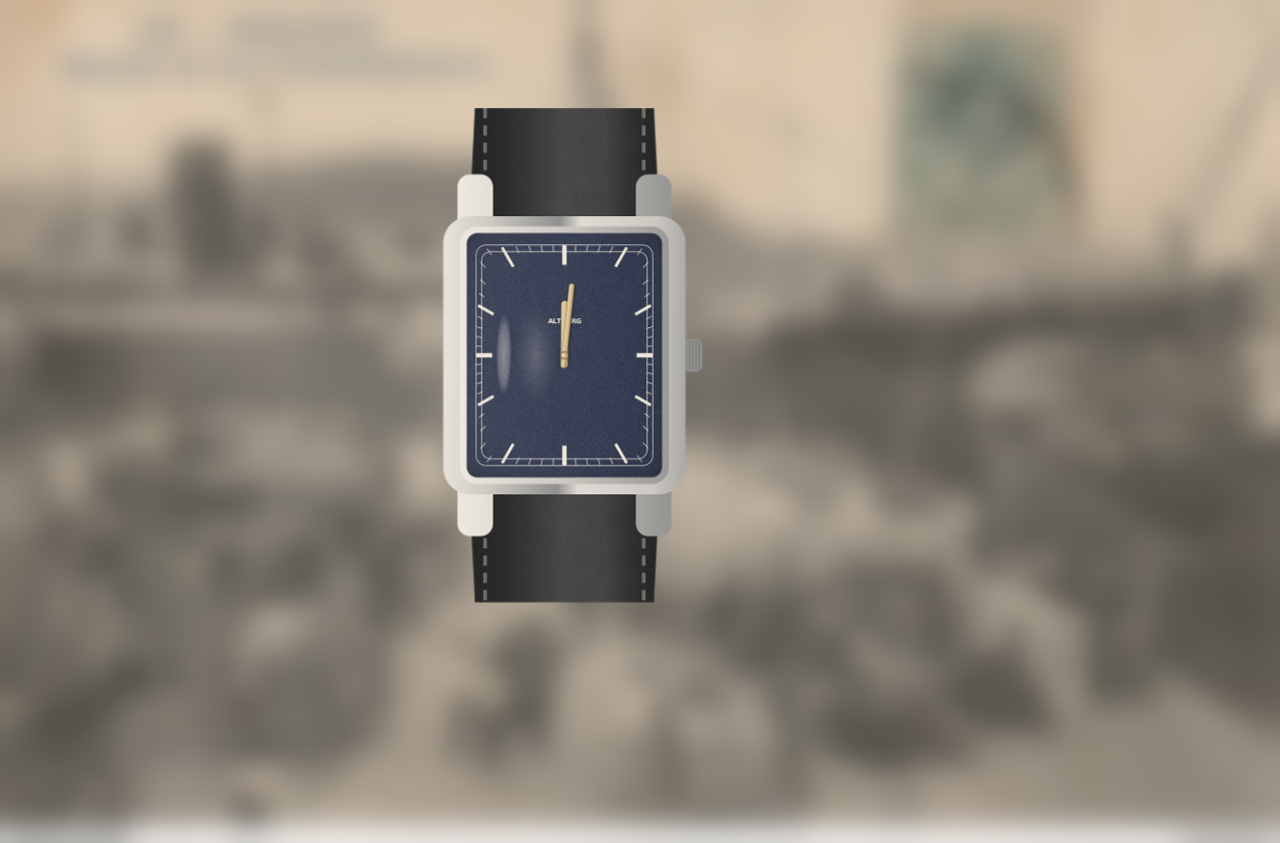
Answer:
12.01
